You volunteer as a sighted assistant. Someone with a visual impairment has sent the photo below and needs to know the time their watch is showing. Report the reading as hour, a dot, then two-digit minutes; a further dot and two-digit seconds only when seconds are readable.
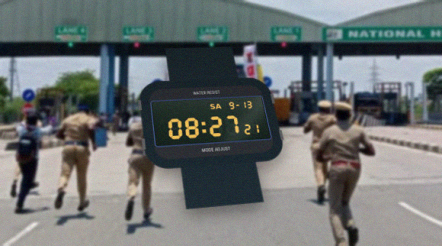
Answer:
8.27.21
